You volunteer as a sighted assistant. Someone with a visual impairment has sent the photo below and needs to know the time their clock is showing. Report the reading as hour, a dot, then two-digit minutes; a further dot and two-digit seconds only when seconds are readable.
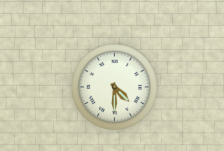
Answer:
4.30
